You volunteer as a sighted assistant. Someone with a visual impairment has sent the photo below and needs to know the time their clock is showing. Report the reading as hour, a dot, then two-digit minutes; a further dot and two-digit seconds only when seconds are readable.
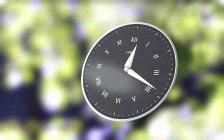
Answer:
12.19
